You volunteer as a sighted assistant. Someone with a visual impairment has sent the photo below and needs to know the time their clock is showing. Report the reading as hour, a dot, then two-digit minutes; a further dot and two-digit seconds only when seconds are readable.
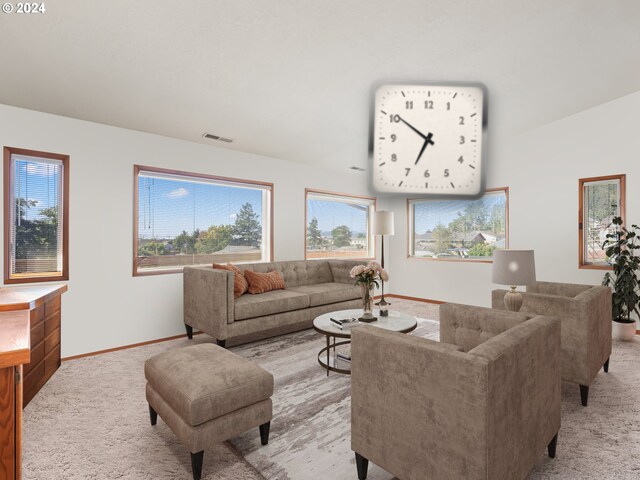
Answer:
6.51
